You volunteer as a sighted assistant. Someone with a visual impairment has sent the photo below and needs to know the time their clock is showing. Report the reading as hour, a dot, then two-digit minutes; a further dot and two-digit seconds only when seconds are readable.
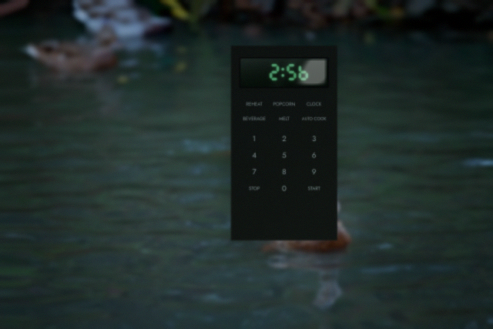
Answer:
2.56
